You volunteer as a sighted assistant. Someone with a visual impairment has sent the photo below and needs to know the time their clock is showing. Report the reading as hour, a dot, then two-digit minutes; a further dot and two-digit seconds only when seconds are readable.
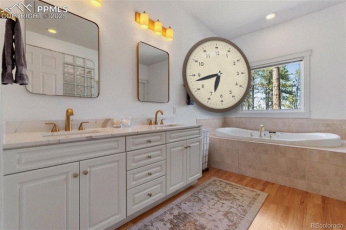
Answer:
6.43
